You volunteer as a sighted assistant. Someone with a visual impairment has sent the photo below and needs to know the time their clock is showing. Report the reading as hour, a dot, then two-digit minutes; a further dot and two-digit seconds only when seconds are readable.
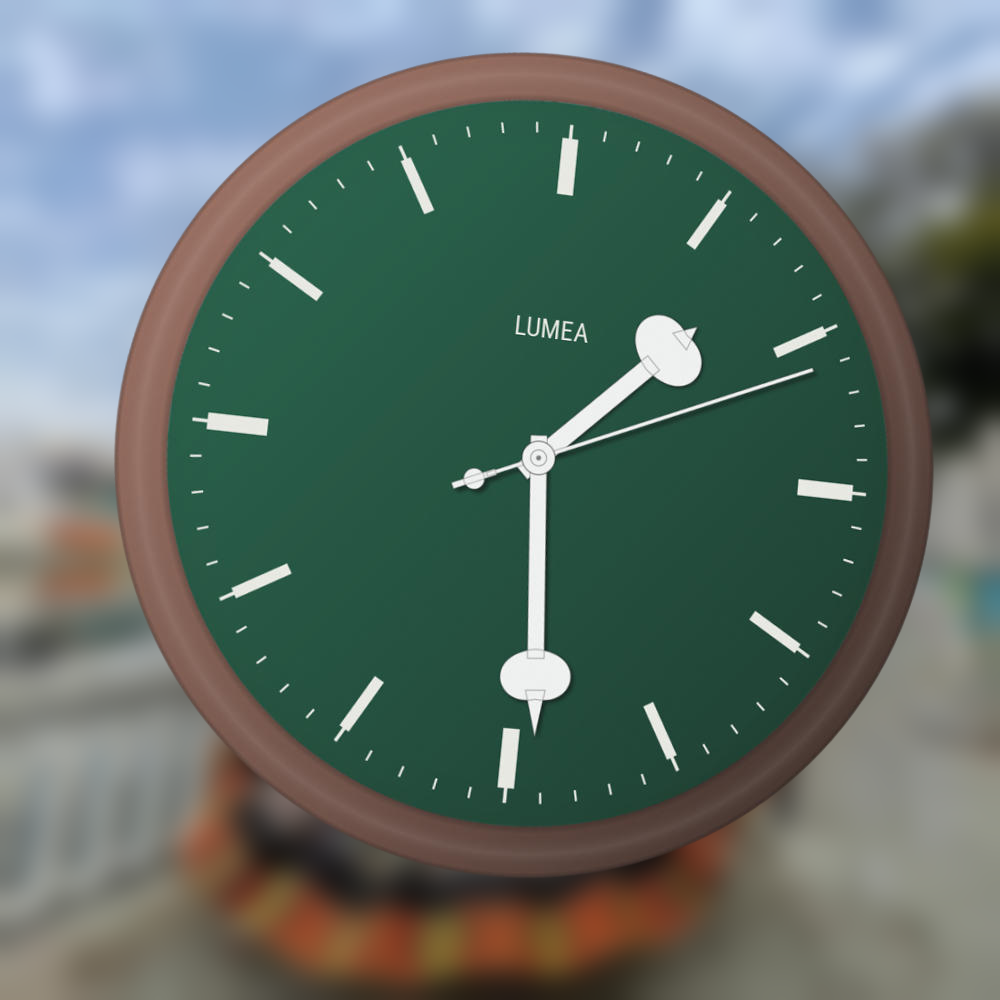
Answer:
1.29.11
